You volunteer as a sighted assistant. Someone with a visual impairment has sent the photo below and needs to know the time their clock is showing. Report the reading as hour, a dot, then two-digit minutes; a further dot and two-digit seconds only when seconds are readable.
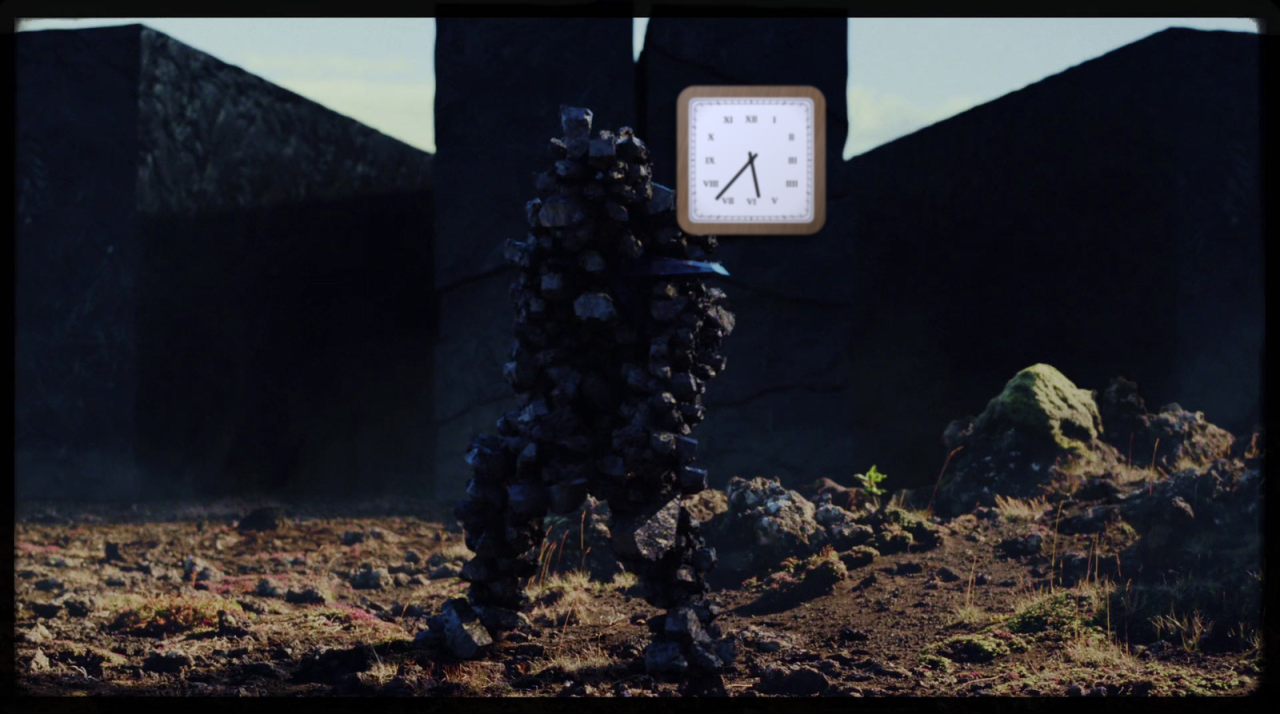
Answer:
5.37
